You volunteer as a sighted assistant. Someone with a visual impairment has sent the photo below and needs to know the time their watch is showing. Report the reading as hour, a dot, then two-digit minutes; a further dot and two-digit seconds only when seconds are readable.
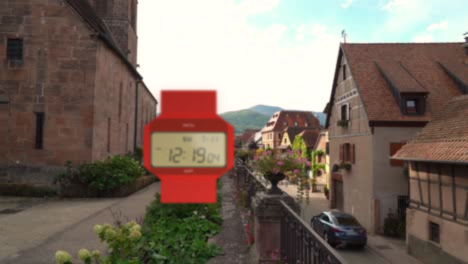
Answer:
12.19
